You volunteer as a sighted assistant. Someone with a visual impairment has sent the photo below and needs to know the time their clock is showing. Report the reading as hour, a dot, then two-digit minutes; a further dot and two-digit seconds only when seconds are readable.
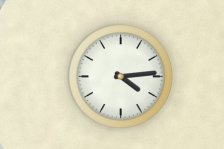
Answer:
4.14
